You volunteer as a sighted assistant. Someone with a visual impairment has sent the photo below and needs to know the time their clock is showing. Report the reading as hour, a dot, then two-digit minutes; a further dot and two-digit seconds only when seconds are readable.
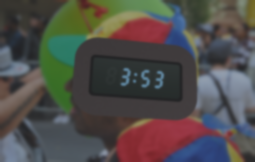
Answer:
3.53
